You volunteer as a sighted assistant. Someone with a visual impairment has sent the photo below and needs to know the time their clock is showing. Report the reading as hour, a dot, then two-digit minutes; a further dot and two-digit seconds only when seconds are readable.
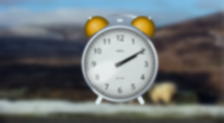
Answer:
2.10
